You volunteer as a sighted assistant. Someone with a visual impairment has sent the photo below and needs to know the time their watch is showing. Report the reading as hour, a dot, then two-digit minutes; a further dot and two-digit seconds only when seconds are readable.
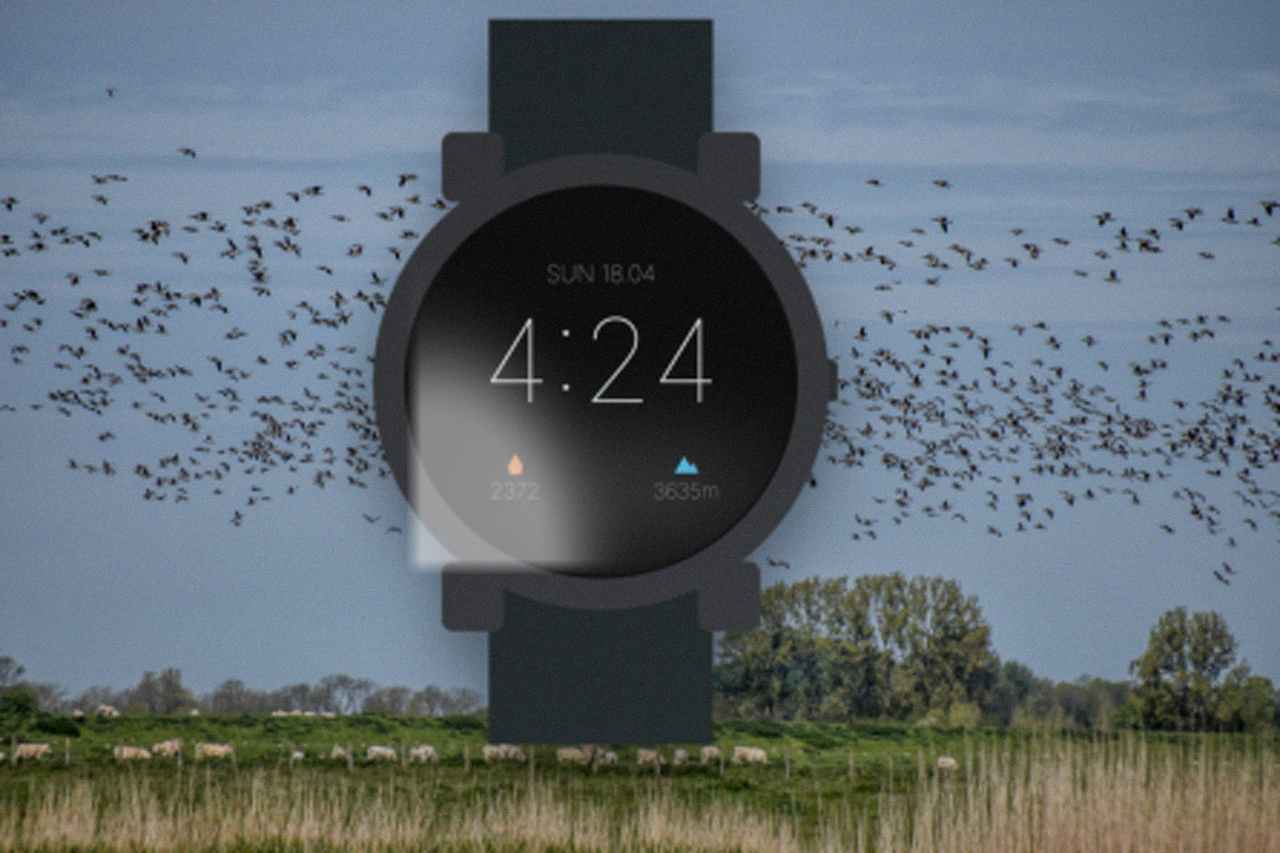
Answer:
4.24
